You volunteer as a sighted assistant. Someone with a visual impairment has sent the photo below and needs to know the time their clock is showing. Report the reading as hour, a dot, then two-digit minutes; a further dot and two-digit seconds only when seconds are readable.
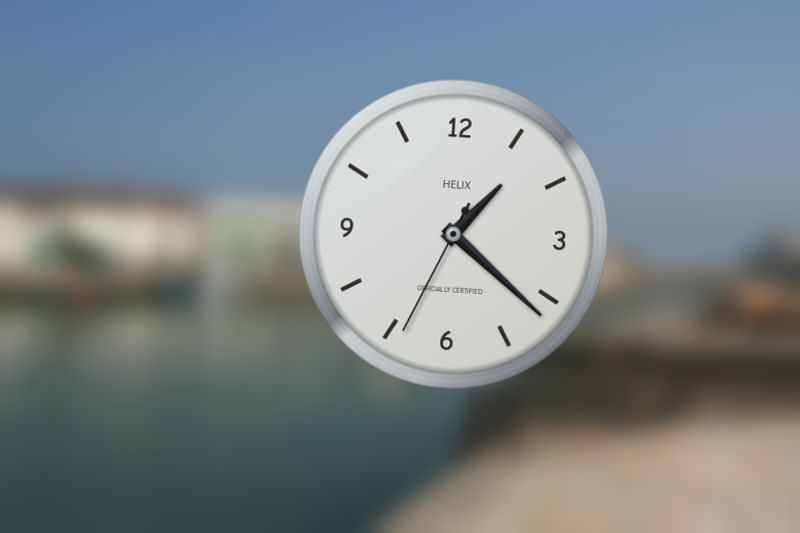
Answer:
1.21.34
